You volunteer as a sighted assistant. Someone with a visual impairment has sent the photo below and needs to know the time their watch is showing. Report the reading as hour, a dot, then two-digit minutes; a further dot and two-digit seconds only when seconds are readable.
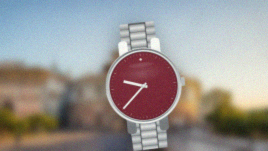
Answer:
9.38
